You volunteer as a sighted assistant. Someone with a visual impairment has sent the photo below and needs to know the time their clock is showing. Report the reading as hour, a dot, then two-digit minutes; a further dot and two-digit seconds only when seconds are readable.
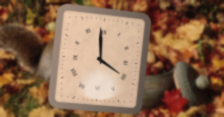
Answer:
3.59
